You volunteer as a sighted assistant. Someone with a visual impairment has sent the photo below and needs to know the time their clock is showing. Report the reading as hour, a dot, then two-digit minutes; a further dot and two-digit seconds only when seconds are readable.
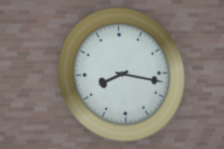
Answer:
8.17
